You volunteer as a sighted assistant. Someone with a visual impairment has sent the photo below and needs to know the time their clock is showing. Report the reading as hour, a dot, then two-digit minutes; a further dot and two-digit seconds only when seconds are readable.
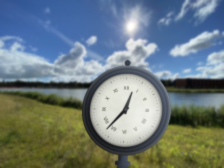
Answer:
12.37
